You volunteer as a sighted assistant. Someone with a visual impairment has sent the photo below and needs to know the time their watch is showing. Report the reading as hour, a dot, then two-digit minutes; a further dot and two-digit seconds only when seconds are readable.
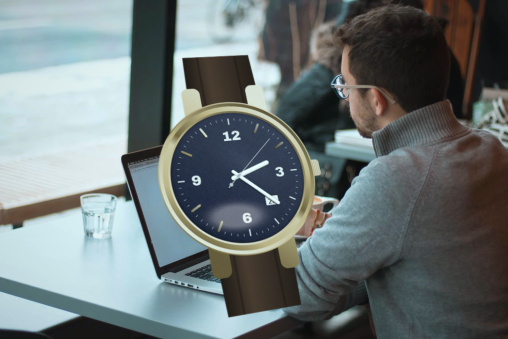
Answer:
2.22.08
